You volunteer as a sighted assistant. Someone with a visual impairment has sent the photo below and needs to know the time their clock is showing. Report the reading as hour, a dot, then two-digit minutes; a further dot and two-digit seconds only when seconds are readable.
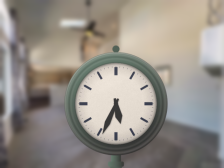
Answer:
5.34
